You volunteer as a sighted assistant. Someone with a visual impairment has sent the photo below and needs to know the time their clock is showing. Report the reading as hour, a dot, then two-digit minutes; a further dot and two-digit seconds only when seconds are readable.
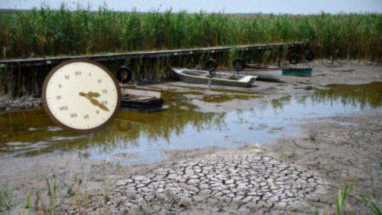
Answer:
3.22
